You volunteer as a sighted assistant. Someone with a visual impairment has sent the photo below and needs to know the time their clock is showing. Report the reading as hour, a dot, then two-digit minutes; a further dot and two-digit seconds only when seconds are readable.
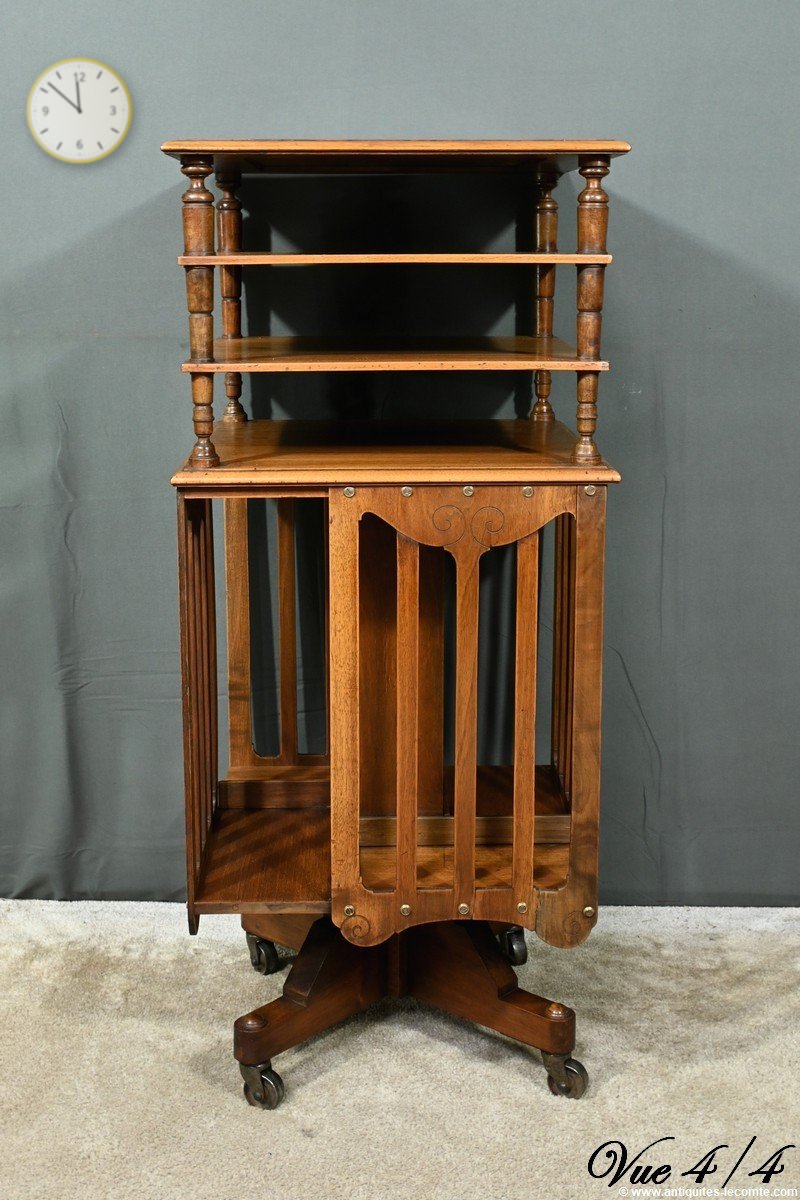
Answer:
11.52
